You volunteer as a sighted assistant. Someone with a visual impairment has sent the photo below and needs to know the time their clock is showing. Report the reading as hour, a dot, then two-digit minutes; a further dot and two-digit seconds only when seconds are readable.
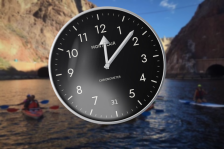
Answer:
12.08
